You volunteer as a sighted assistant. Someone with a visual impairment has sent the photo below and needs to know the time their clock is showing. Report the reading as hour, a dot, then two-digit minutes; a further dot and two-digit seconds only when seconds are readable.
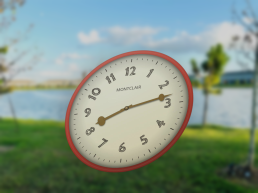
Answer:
8.13
